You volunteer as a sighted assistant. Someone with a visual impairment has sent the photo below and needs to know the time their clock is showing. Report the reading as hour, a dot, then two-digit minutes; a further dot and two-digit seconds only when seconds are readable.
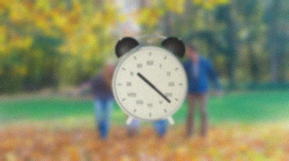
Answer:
10.22
